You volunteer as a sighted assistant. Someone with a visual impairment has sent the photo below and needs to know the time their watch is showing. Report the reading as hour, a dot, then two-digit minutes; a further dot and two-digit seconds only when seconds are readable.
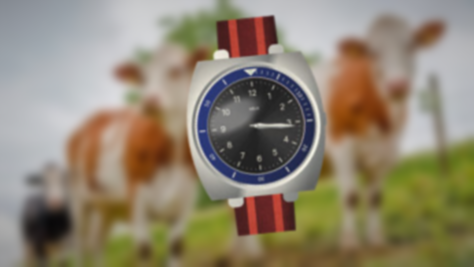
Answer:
3.16
